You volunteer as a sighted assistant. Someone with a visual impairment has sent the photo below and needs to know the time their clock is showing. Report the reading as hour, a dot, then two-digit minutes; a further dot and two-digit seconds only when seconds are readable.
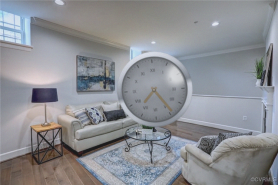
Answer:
7.24
